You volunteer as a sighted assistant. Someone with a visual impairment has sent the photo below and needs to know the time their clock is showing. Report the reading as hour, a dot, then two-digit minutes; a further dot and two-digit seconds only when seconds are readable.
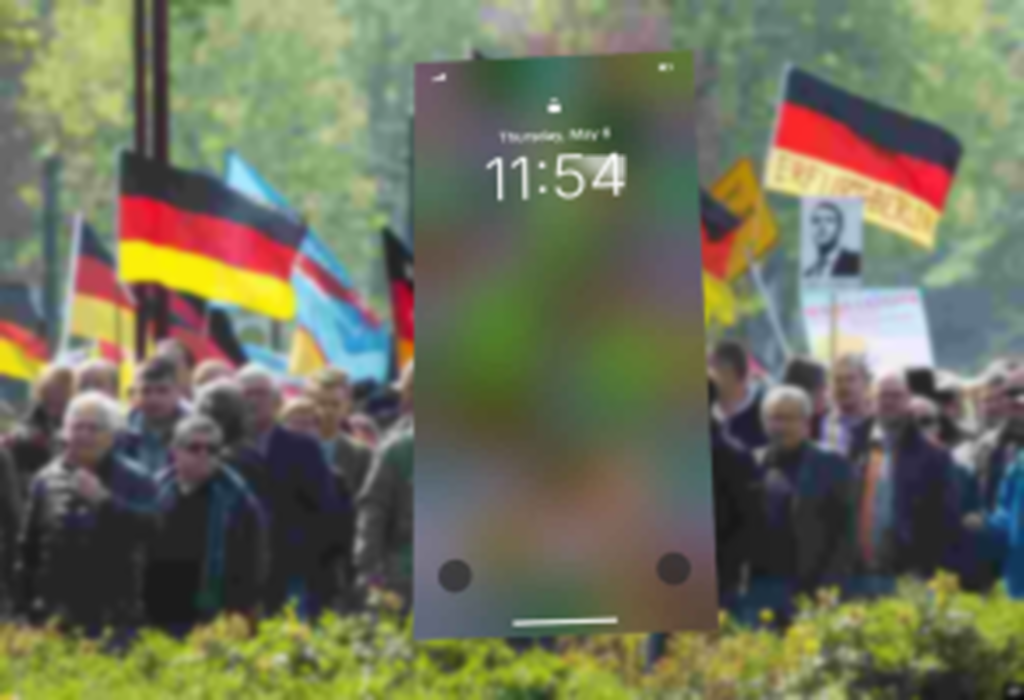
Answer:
11.54
